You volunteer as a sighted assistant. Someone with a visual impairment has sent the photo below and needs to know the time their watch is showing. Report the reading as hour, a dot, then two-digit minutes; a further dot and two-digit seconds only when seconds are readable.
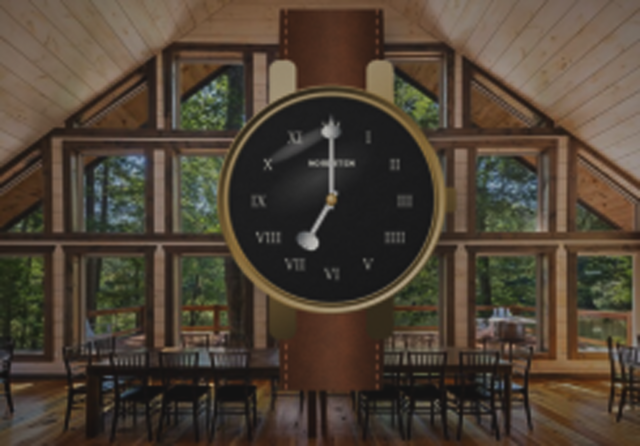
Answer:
7.00
